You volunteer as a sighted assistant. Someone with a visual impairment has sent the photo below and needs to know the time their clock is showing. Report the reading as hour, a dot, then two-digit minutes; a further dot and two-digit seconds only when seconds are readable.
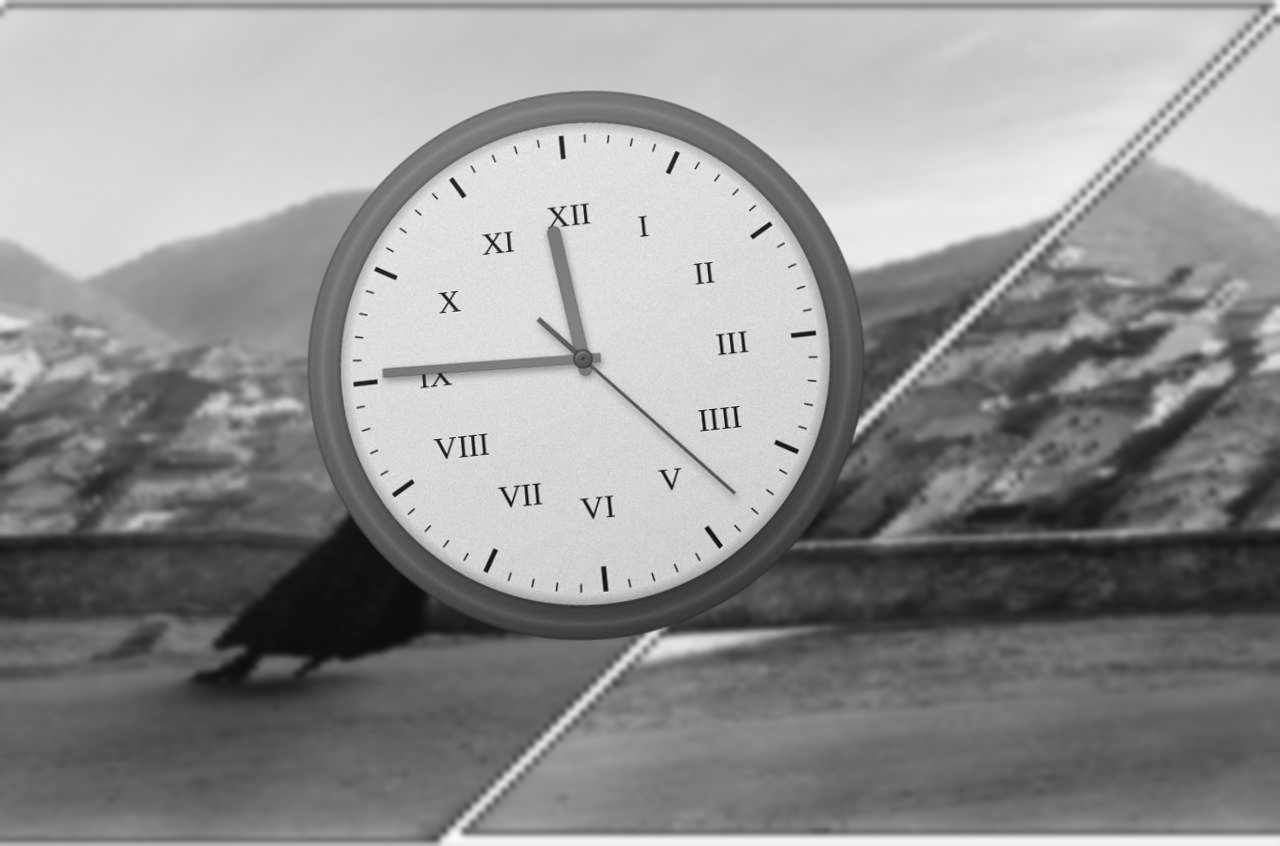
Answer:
11.45.23
